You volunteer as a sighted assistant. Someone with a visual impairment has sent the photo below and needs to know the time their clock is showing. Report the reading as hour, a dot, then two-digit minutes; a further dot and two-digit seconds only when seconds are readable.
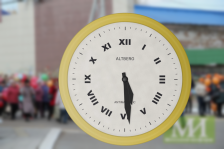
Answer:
5.29
